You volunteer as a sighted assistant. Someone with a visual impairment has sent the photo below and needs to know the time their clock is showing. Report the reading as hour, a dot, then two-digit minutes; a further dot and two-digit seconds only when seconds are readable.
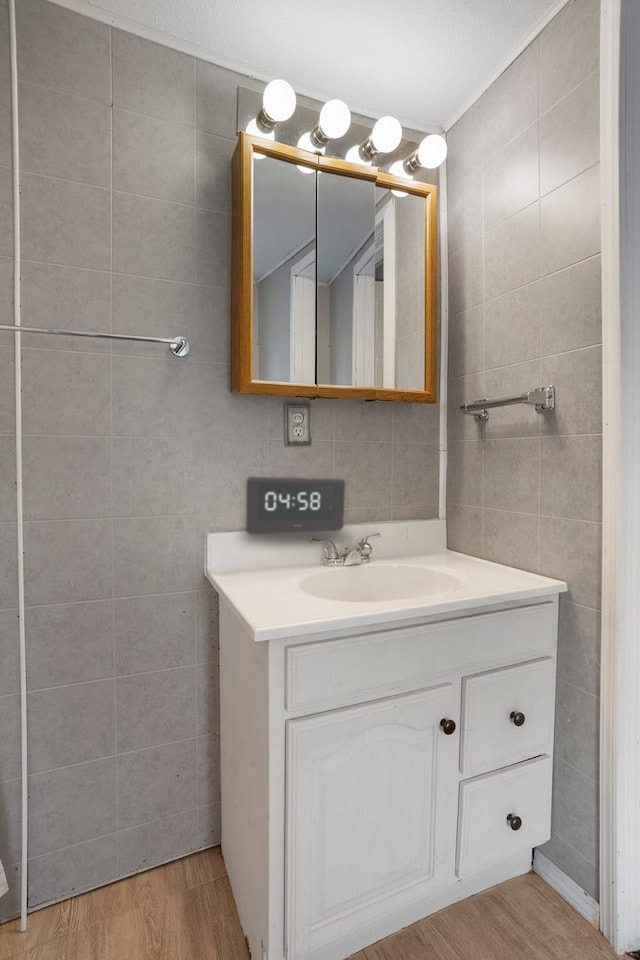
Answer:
4.58
